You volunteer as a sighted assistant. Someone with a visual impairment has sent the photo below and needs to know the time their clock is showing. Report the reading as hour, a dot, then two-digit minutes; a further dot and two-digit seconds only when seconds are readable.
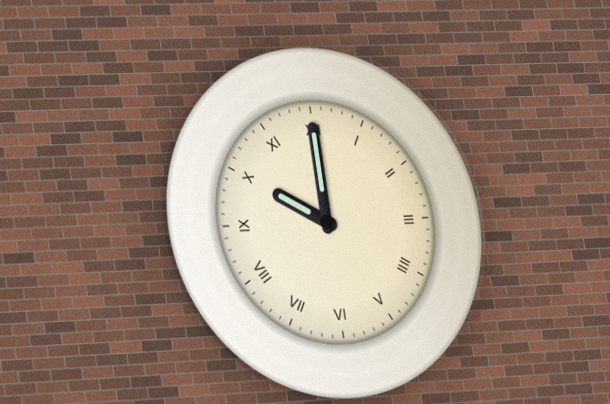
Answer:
10.00
